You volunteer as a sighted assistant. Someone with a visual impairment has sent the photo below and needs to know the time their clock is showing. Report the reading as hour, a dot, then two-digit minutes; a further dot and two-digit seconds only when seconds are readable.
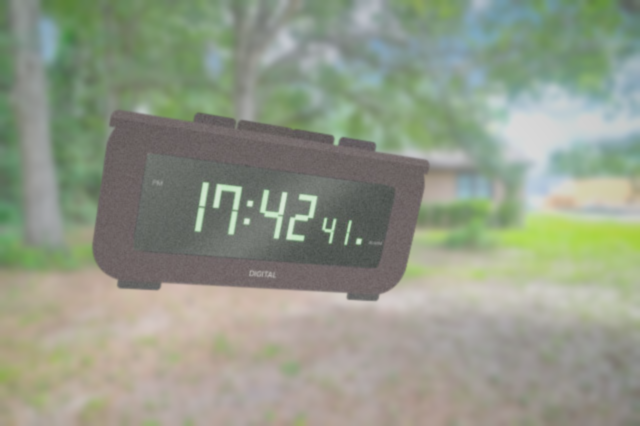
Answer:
17.42.41
